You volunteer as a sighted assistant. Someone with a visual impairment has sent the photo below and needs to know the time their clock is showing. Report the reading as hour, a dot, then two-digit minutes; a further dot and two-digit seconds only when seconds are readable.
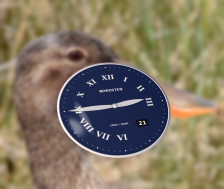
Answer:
2.45
